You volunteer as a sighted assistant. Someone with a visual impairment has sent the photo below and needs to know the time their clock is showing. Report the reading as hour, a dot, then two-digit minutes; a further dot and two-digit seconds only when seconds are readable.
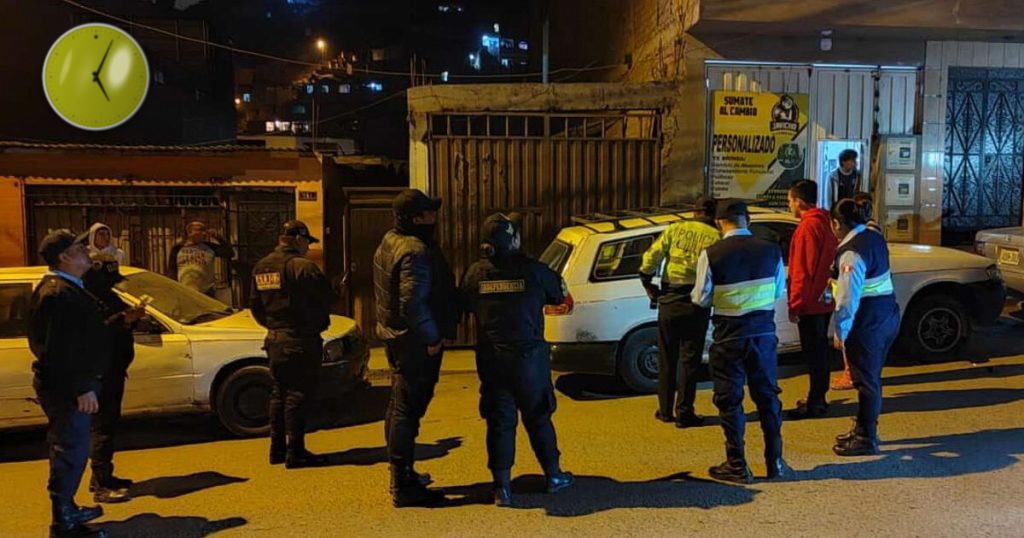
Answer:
5.04
